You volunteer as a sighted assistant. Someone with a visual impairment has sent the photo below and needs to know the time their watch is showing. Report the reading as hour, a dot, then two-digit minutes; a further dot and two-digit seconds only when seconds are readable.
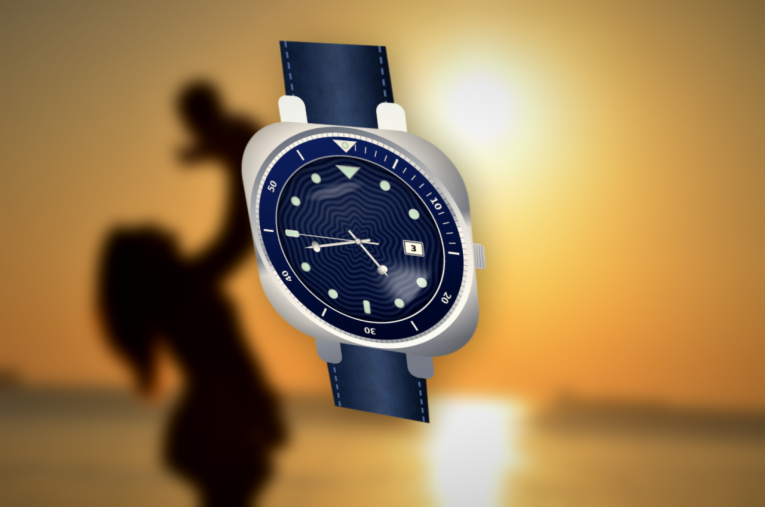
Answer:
4.42.45
